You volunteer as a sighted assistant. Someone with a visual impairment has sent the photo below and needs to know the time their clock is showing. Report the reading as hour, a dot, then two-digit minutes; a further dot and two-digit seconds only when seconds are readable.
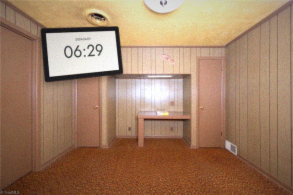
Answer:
6.29
